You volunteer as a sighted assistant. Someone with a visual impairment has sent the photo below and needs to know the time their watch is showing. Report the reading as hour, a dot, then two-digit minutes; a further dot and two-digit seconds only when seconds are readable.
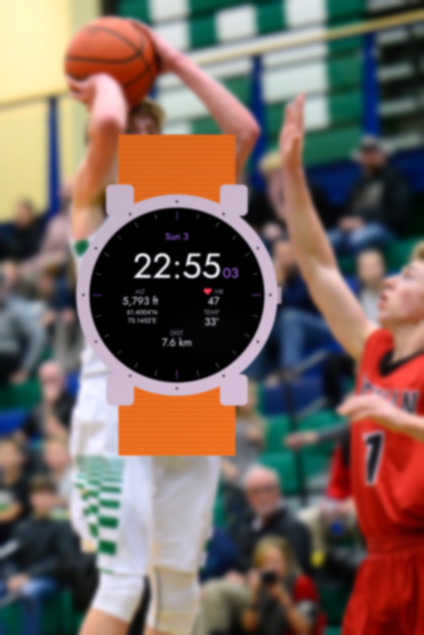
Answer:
22.55.03
